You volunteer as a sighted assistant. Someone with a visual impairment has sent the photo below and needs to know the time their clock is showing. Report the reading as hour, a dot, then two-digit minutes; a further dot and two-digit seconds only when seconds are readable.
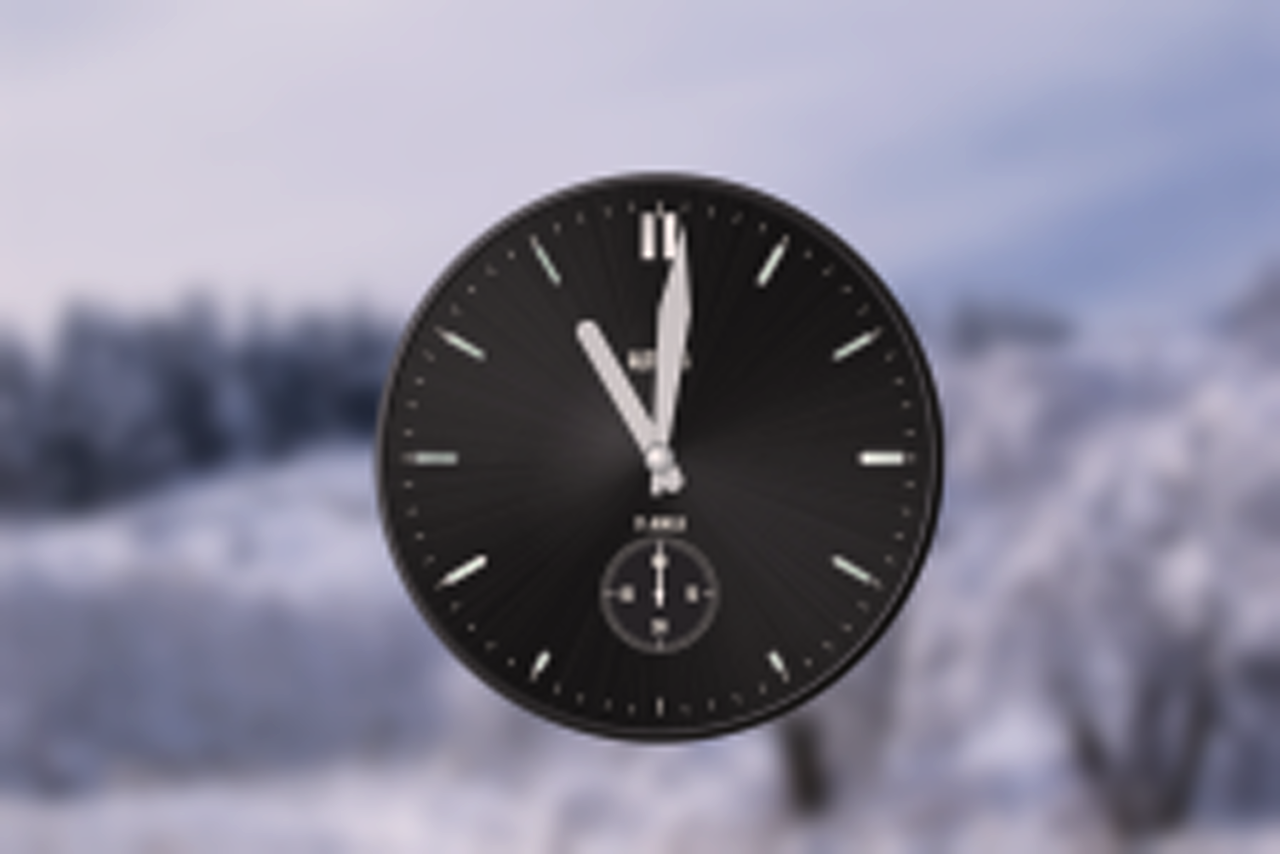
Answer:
11.01
